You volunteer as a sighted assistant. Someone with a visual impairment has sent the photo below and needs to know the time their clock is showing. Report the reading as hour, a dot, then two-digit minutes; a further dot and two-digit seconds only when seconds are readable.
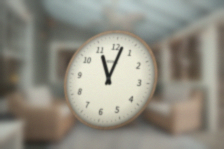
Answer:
11.02
